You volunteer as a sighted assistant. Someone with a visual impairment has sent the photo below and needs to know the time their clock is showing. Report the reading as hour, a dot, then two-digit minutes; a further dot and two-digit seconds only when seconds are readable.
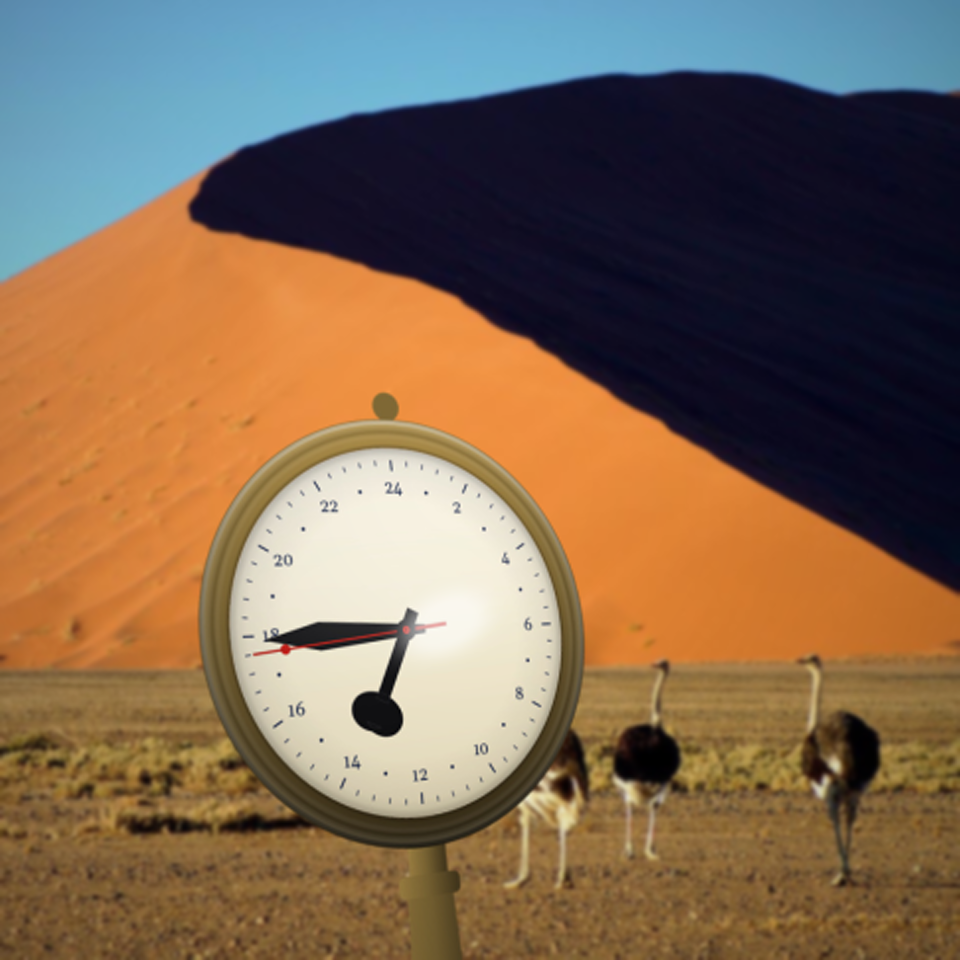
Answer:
13.44.44
